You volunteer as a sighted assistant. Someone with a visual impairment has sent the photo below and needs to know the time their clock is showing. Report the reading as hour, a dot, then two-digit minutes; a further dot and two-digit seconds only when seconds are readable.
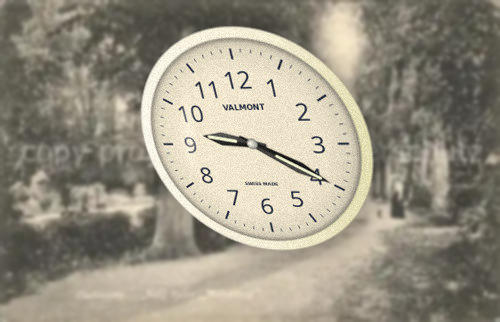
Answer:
9.20
